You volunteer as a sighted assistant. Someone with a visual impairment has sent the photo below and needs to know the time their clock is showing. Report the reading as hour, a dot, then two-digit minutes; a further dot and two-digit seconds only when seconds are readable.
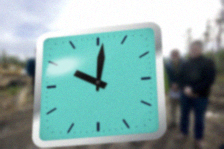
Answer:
10.01
